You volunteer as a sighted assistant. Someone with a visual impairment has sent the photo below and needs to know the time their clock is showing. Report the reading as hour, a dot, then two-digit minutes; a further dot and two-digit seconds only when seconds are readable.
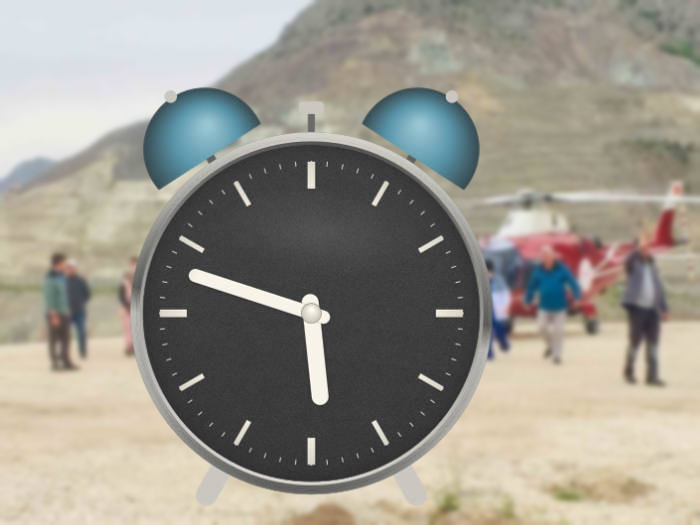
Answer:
5.48
